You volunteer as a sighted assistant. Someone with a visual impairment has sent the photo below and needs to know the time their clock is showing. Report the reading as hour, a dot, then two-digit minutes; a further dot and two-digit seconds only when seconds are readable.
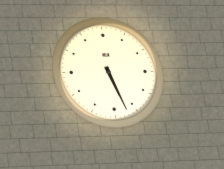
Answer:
5.27
